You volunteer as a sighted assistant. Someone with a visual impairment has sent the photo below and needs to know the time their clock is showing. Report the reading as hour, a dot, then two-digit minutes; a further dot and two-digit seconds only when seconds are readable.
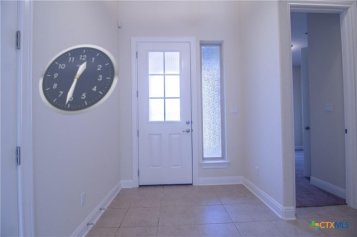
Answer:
12.31
